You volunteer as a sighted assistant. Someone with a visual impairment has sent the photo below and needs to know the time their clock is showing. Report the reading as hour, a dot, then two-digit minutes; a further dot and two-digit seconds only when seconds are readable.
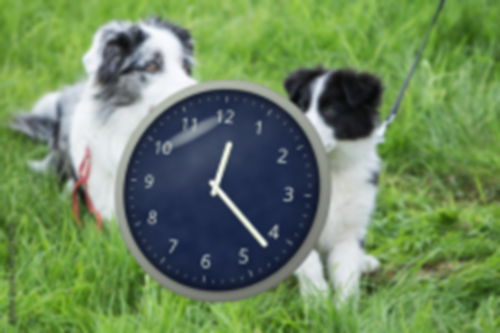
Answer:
12.22
